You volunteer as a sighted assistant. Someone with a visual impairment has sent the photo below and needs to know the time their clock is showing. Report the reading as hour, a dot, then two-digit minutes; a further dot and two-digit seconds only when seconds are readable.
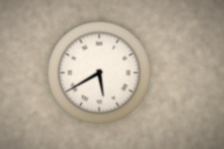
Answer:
5.40
